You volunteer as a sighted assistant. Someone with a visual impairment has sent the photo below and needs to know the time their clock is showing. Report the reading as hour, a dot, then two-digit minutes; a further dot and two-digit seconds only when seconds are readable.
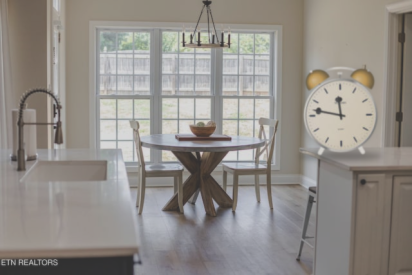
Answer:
11.47
